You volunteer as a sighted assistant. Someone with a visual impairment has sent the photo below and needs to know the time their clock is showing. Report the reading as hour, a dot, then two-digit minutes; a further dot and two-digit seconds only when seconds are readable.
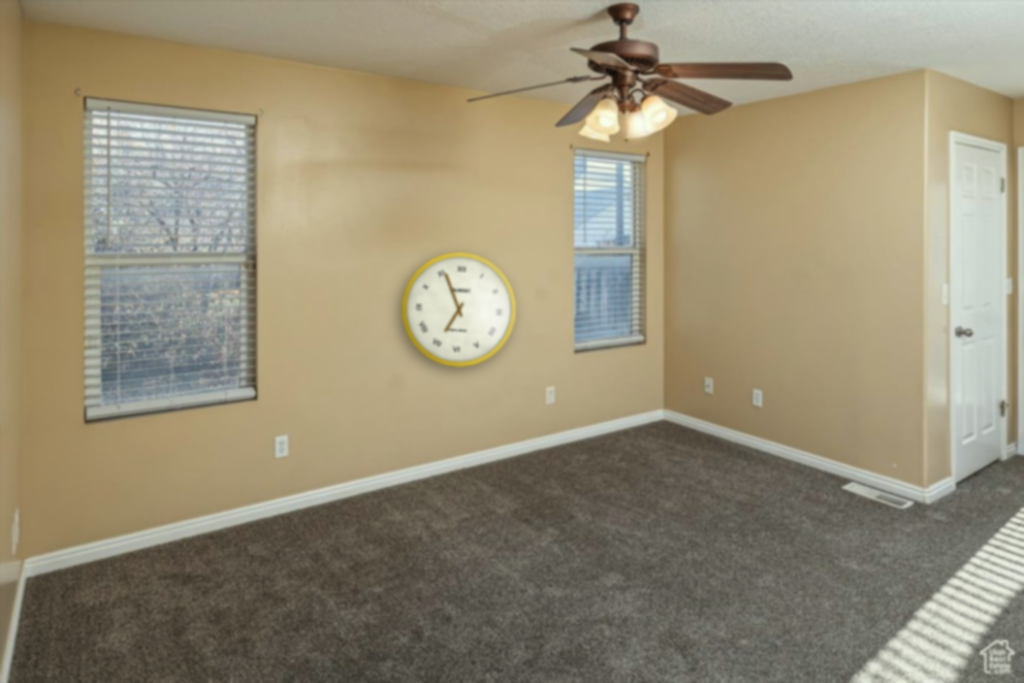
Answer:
6.56
